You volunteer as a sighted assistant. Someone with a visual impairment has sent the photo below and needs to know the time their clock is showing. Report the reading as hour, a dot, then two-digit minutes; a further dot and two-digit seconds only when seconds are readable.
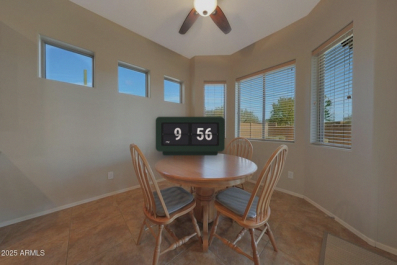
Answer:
9.56
